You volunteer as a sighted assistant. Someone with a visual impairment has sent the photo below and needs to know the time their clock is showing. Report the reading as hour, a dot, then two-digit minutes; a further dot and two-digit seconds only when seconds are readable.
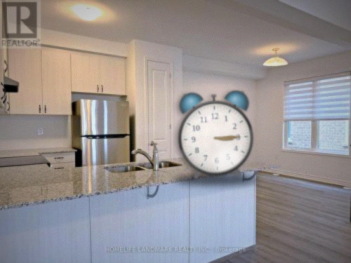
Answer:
3.15
